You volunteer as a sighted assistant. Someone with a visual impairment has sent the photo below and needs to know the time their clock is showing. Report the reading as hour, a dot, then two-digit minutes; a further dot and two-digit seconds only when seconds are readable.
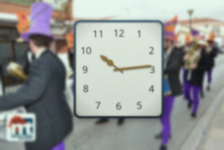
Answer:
10.14
